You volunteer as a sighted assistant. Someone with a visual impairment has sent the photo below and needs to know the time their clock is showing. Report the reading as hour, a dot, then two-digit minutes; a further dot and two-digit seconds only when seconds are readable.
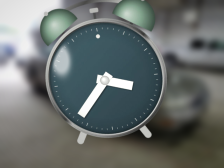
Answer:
3.37
